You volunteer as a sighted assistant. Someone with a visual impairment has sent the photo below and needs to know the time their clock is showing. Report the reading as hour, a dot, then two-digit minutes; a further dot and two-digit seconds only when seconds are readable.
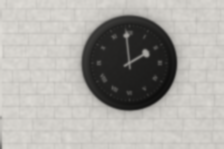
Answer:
1.59
